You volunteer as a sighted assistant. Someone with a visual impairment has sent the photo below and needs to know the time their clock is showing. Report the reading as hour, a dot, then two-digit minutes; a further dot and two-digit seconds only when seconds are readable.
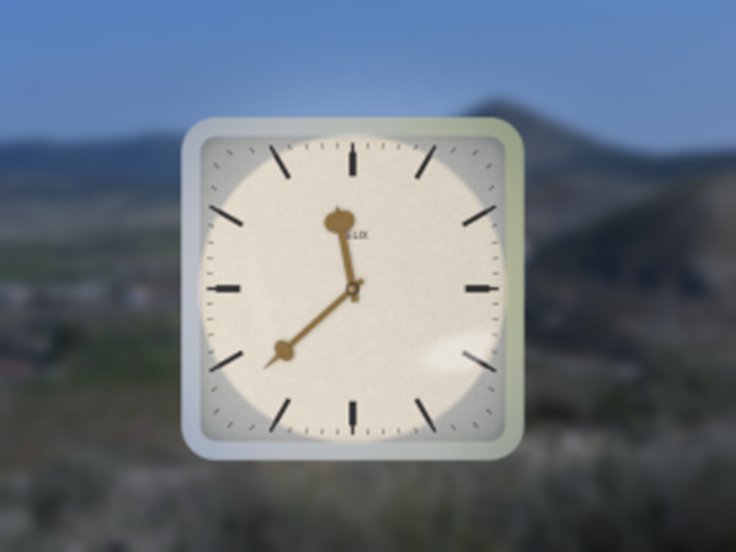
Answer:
11.38
